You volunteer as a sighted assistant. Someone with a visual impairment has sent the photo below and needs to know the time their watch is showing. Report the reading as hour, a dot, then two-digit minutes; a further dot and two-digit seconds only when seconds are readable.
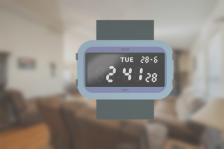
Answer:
2.41.28
